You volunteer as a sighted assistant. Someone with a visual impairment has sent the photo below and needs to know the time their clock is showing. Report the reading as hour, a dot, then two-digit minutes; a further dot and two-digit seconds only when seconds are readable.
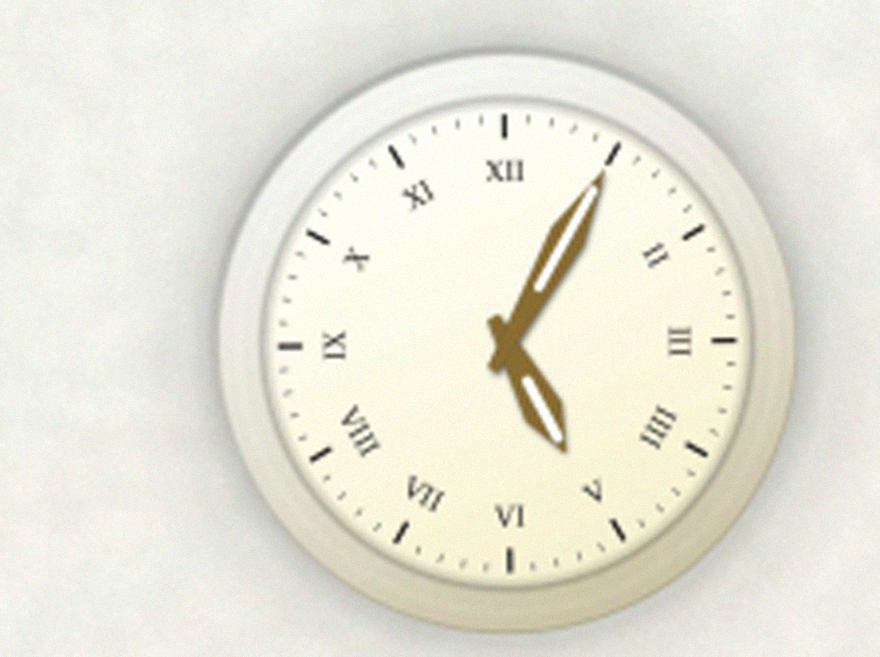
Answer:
5.05
